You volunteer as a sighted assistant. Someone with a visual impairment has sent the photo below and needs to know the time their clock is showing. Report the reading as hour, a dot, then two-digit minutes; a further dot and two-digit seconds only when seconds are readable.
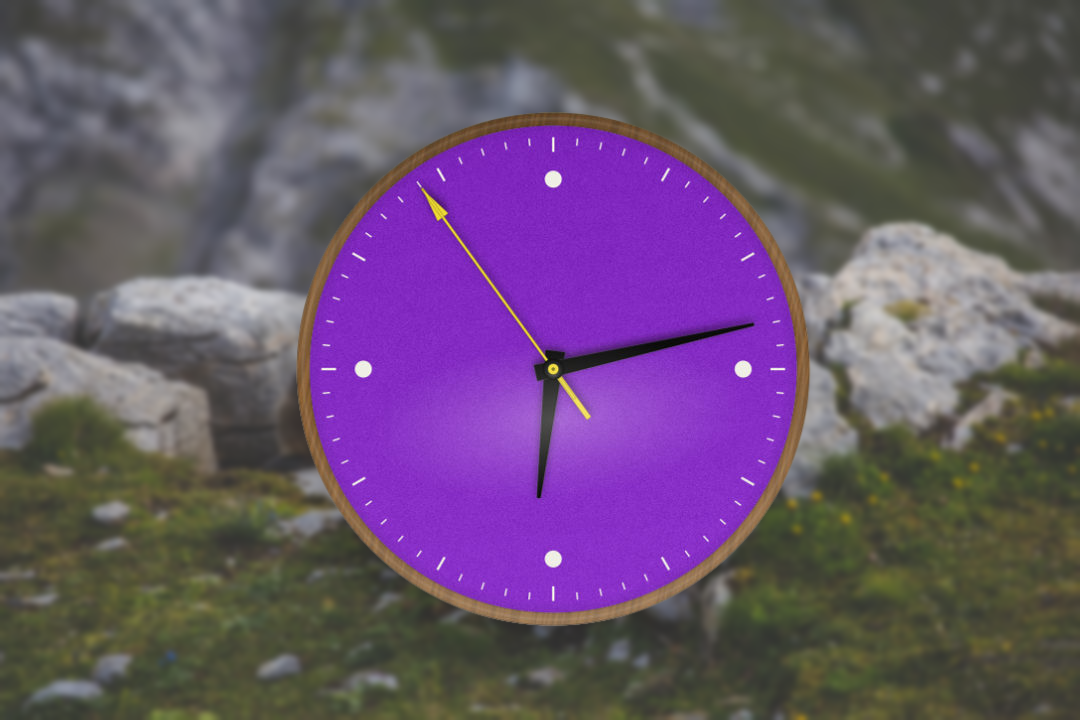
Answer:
6.12.54
